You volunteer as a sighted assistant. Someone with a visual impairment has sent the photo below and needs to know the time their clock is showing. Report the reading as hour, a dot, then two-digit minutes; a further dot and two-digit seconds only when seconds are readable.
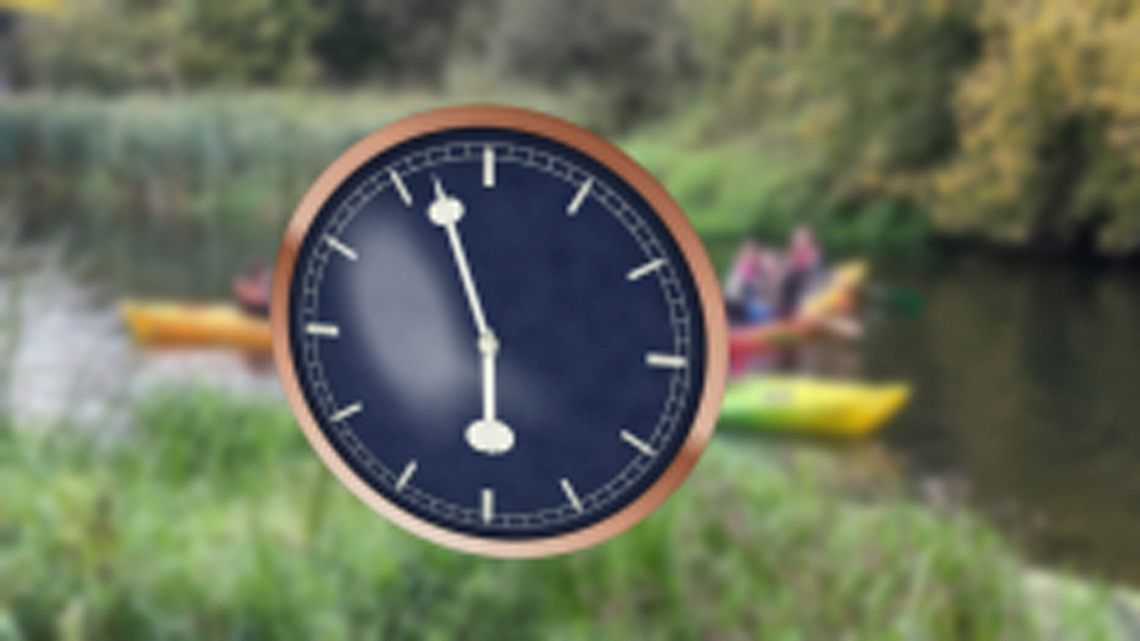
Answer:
5.57
